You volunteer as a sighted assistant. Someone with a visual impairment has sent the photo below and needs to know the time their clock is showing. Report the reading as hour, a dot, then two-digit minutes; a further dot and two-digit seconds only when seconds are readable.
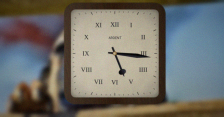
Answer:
5.16
